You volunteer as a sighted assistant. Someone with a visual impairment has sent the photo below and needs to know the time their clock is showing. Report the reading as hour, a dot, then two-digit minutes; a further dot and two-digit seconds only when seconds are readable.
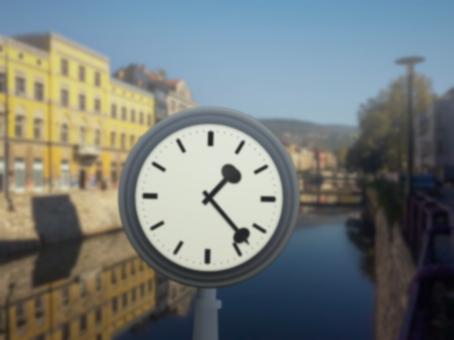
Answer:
1.23
